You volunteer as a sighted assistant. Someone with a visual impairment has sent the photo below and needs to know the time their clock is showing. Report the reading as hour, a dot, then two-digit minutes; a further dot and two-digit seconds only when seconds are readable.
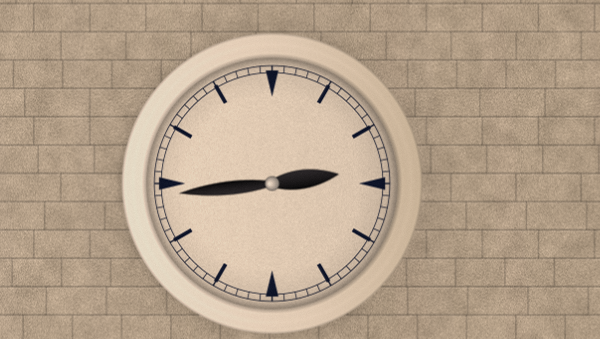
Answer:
2.44
